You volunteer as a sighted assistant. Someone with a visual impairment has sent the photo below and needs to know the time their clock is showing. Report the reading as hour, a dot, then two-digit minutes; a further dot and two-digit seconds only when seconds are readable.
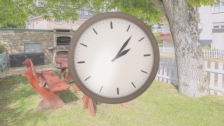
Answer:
2.07
